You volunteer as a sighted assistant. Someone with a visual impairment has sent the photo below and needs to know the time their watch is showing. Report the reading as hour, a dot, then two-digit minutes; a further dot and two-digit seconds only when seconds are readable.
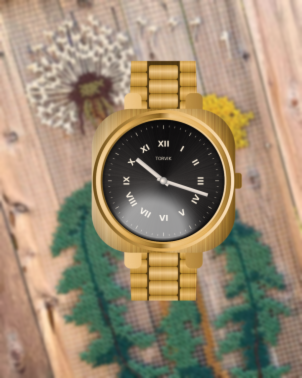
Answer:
10.18
